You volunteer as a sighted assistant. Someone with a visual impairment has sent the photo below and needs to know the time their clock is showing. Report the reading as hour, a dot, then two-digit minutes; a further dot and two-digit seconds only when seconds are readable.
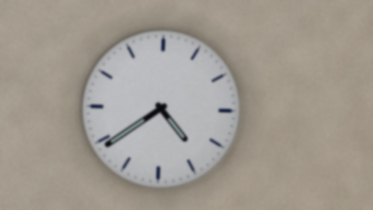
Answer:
4.39
